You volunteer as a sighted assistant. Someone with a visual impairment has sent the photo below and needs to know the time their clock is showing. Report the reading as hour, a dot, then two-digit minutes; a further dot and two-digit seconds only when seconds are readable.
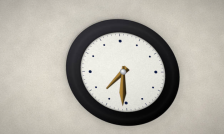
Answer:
7.31
